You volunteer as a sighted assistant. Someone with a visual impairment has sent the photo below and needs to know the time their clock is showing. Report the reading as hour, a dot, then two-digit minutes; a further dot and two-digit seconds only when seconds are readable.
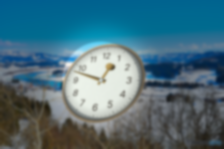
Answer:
12.48
